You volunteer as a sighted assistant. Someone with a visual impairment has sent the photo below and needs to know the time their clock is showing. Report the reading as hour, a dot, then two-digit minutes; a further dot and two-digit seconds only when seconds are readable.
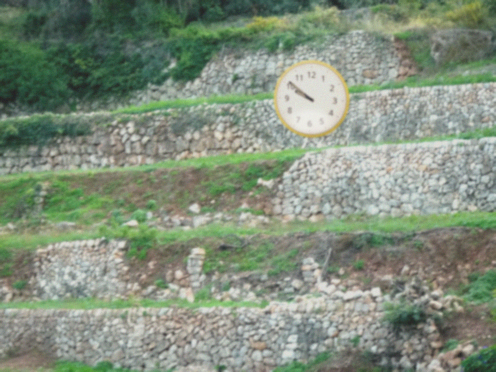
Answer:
9.51
